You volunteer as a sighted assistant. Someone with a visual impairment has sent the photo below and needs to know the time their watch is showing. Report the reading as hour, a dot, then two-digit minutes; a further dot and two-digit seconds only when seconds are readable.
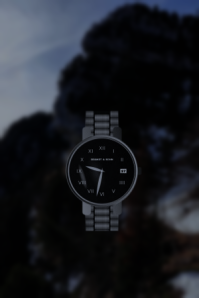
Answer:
9.32
